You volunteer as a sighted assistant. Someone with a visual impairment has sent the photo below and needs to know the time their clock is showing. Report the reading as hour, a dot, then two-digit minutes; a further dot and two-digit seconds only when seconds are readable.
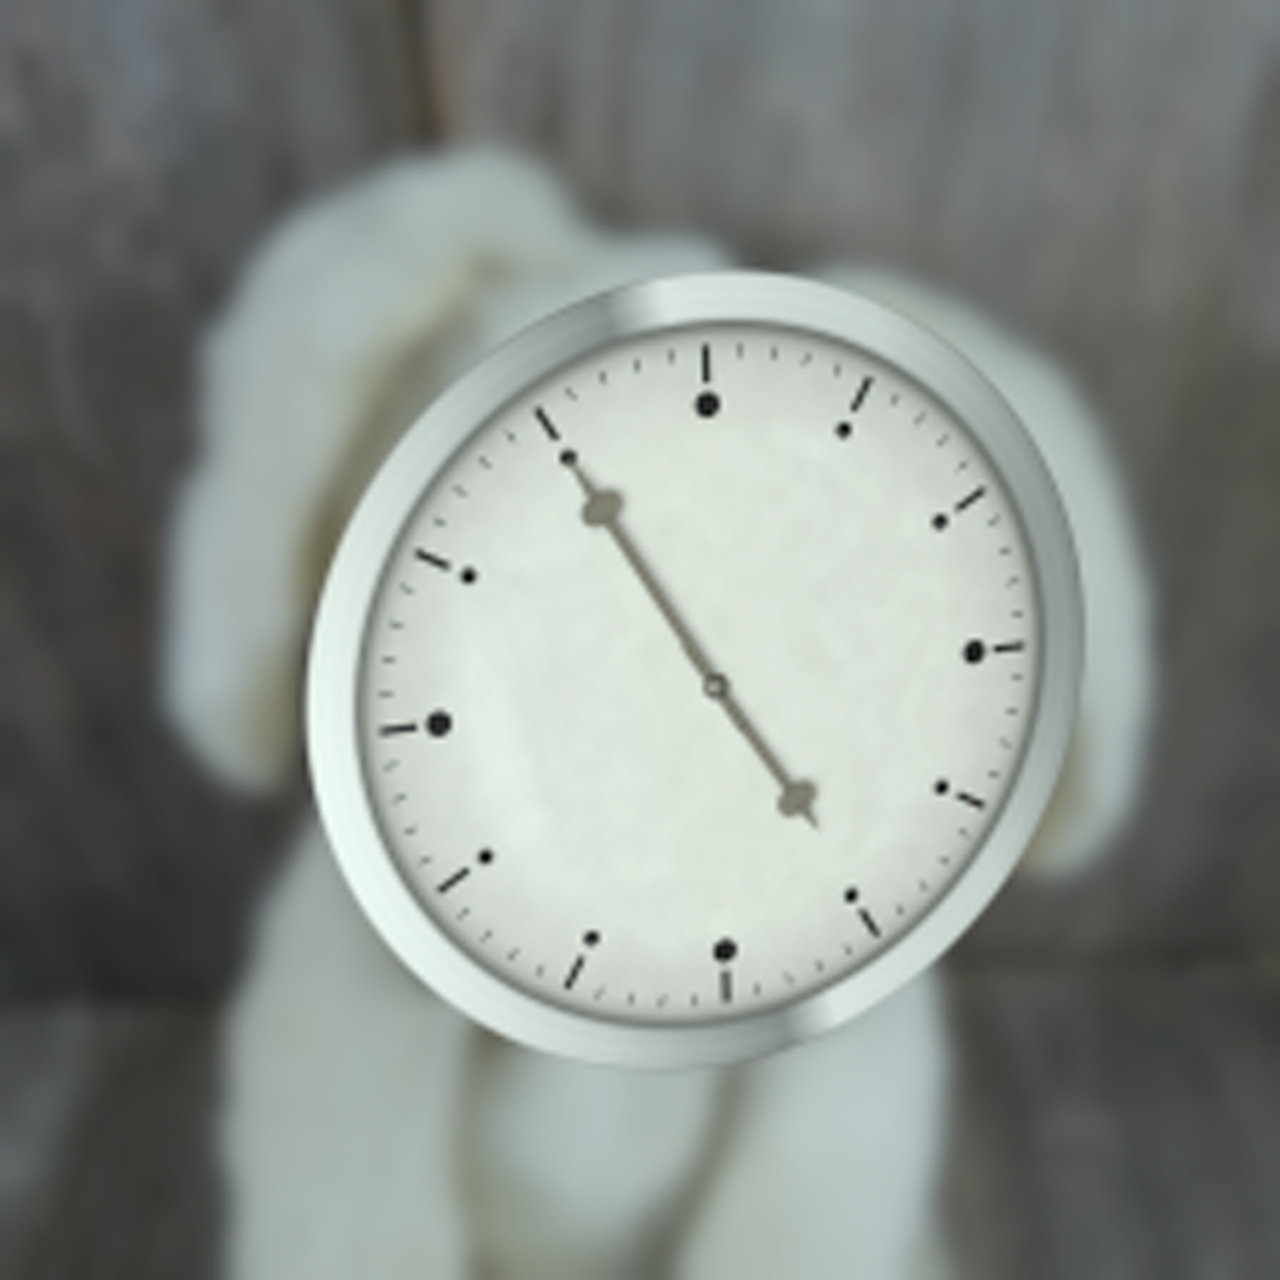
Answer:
4.55
